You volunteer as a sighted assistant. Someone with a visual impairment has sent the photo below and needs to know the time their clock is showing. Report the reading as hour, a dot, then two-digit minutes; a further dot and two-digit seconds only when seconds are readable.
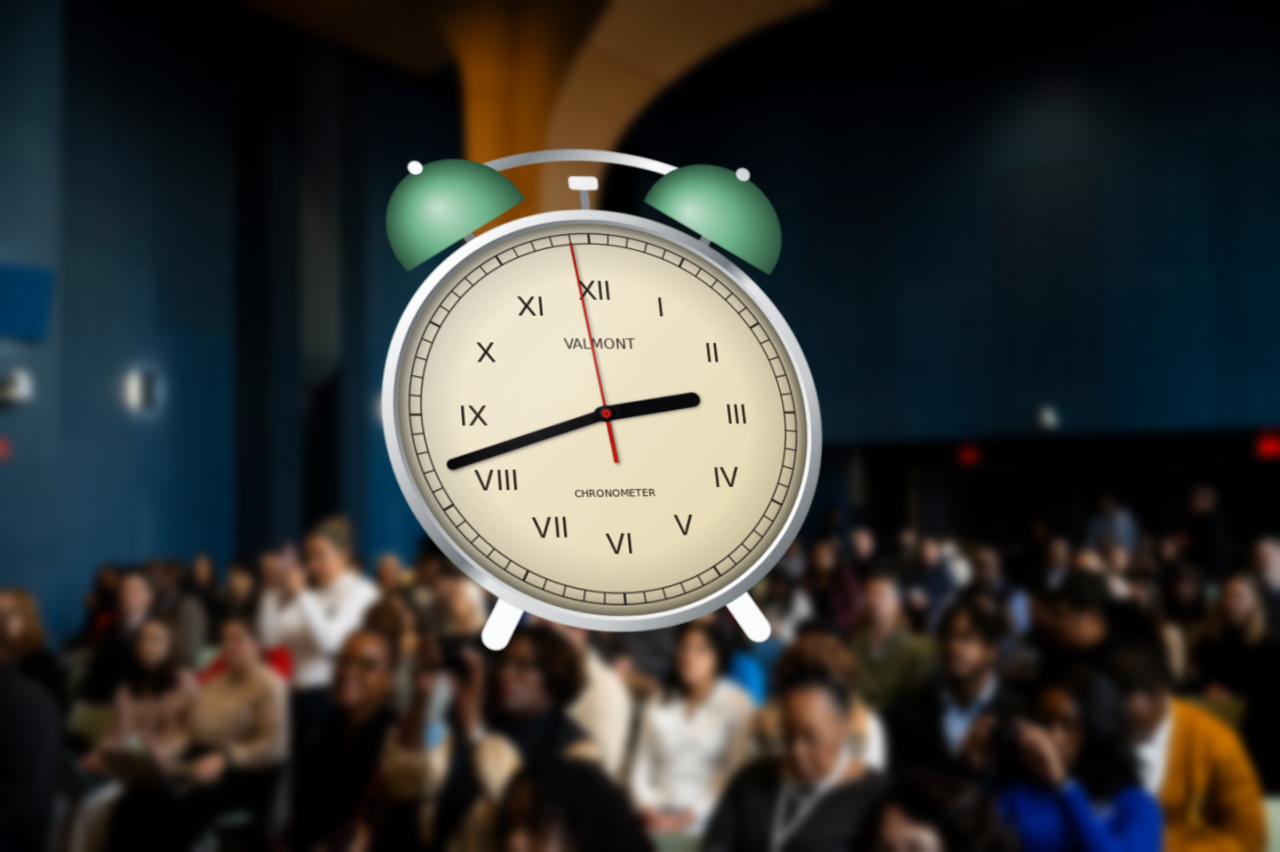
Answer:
2.41.59
